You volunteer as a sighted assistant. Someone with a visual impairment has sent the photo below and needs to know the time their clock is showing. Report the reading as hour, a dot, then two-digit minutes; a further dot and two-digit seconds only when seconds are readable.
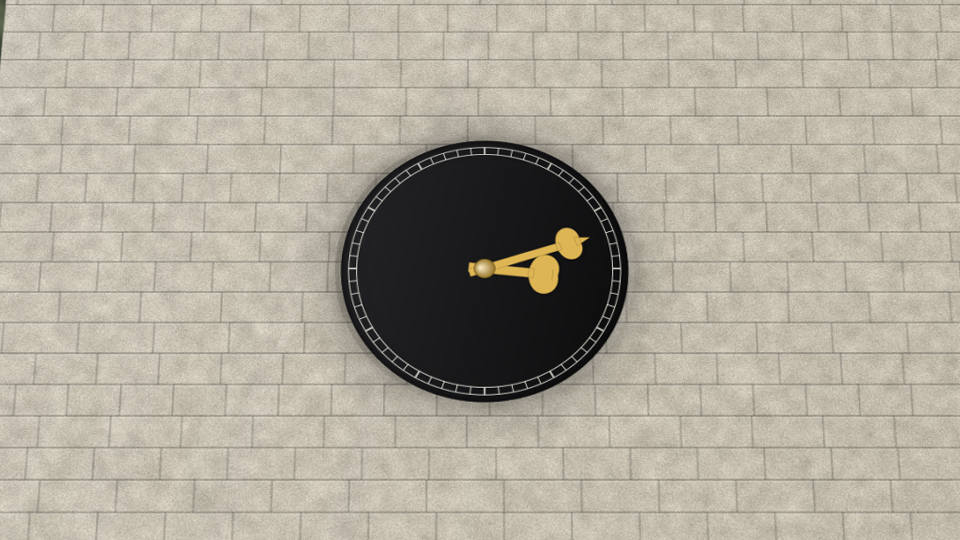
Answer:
3.12
